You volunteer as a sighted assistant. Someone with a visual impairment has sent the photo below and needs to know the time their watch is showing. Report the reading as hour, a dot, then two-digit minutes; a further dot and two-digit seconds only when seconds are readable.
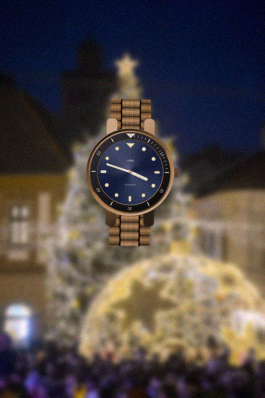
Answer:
3.48
